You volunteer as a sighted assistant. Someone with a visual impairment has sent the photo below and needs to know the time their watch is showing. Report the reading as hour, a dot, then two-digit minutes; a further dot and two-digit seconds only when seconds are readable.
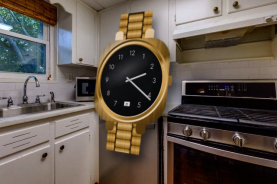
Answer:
2.21
